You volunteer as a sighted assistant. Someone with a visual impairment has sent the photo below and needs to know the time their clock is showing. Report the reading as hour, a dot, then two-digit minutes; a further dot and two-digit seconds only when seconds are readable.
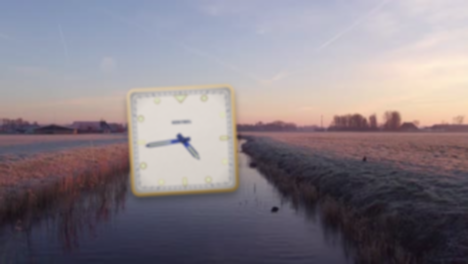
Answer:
4.44
